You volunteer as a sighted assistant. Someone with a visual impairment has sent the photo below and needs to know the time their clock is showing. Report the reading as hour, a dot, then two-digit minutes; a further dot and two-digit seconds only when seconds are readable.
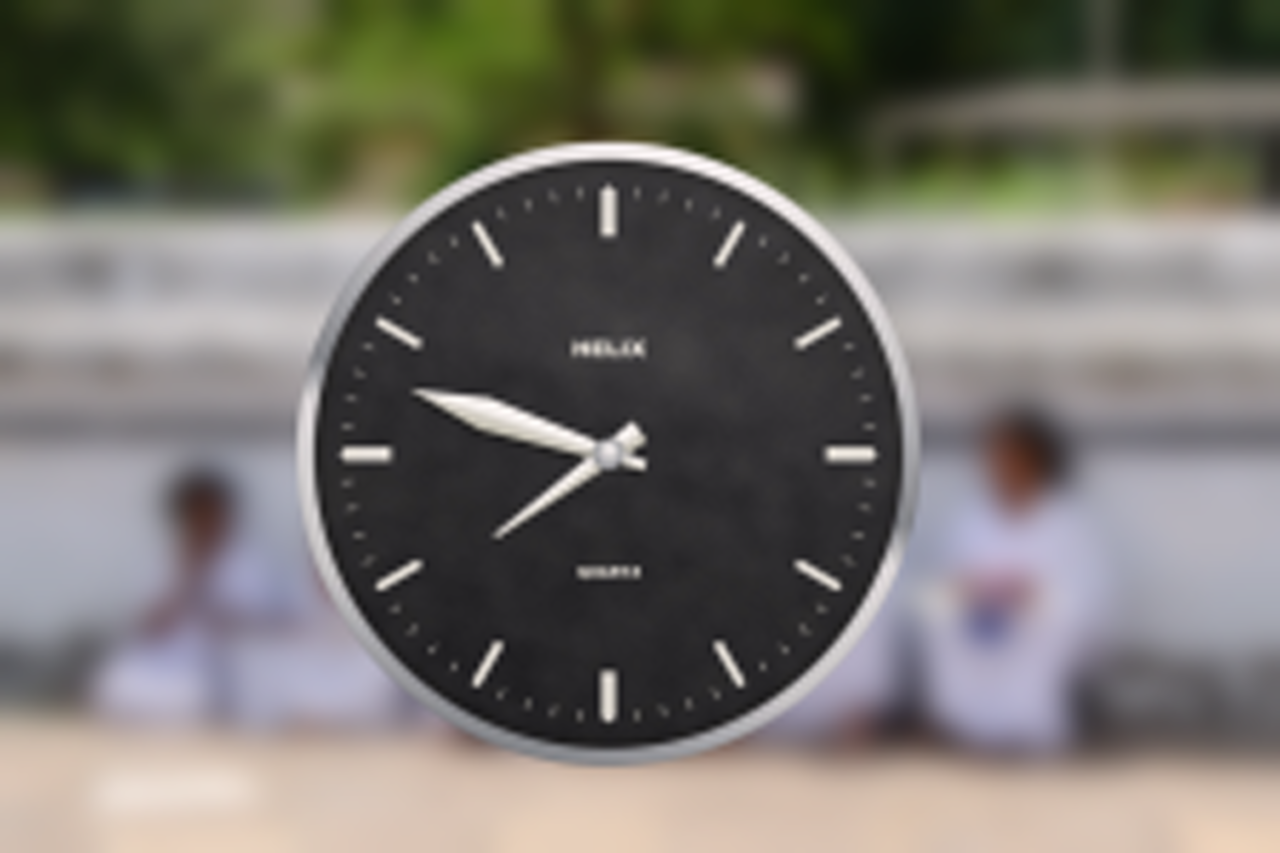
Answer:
7.48
